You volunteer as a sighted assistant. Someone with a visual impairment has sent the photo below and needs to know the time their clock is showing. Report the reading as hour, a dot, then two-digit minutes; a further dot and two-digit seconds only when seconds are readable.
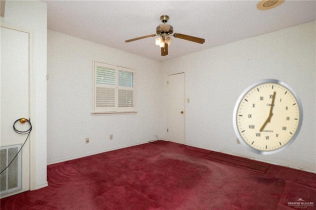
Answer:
7.01
